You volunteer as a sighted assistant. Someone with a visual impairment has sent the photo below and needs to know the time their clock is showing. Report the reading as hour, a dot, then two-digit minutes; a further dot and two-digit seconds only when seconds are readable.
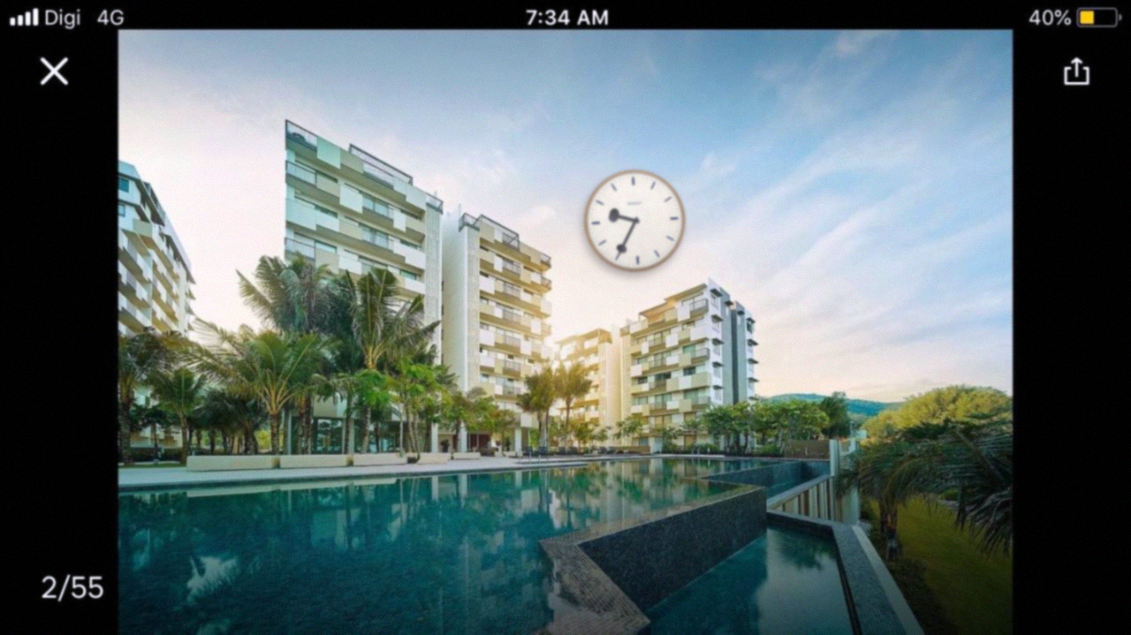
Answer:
9.35
